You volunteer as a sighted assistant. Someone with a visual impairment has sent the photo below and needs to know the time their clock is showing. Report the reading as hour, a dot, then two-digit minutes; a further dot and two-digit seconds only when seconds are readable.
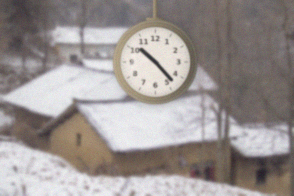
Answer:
10.23
